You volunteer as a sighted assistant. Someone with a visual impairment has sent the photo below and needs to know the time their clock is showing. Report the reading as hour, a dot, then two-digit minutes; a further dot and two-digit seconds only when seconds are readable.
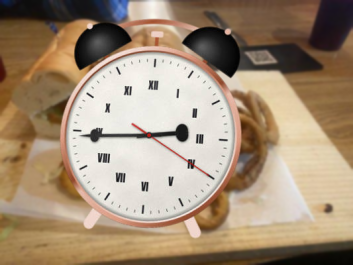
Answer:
2.44.20
